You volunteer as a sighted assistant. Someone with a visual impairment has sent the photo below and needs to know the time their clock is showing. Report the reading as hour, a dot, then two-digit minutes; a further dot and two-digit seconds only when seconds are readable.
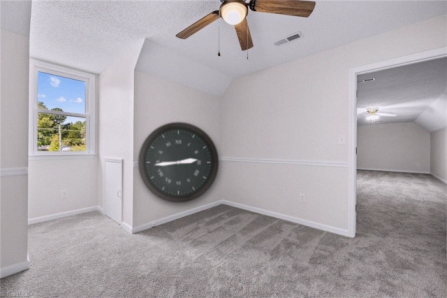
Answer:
2.44
